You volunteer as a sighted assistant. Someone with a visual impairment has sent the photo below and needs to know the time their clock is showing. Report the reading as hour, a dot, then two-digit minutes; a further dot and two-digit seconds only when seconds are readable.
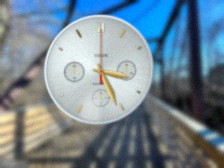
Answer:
3.26
